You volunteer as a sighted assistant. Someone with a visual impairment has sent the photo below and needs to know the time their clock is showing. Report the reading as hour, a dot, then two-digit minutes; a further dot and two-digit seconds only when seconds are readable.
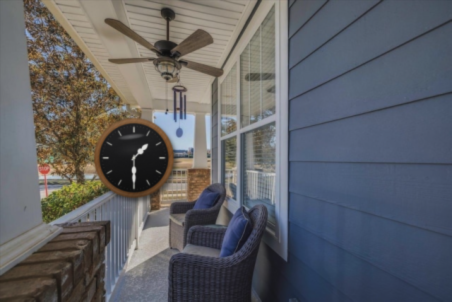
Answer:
1.30
